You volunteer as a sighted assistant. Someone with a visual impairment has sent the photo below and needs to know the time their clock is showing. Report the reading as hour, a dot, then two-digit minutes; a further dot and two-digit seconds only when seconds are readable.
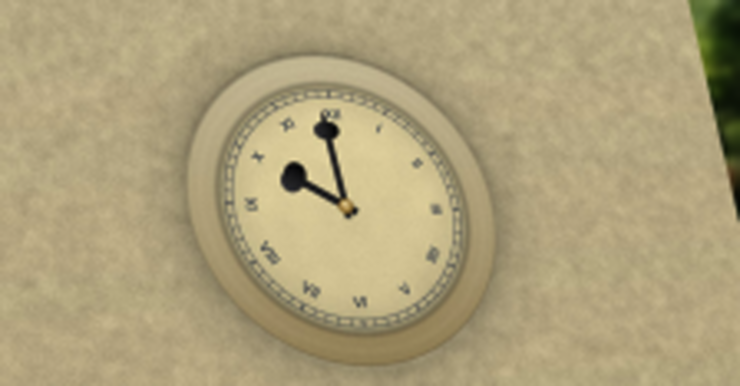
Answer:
9.59
